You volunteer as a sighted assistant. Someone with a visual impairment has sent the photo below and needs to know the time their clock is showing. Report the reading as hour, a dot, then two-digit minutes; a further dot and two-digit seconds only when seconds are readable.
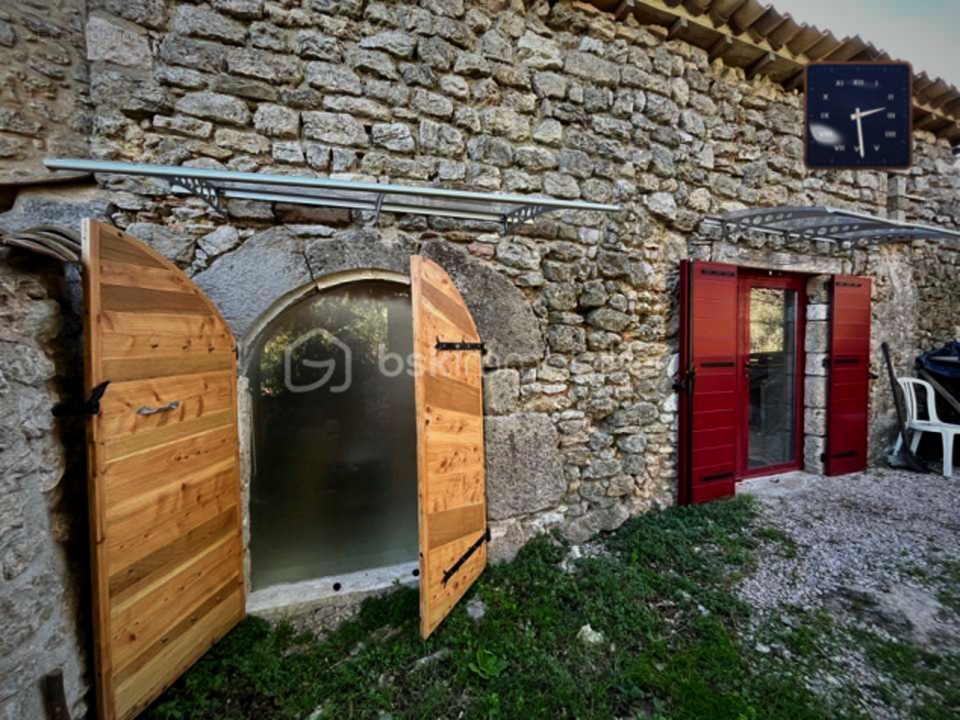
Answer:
2.29
